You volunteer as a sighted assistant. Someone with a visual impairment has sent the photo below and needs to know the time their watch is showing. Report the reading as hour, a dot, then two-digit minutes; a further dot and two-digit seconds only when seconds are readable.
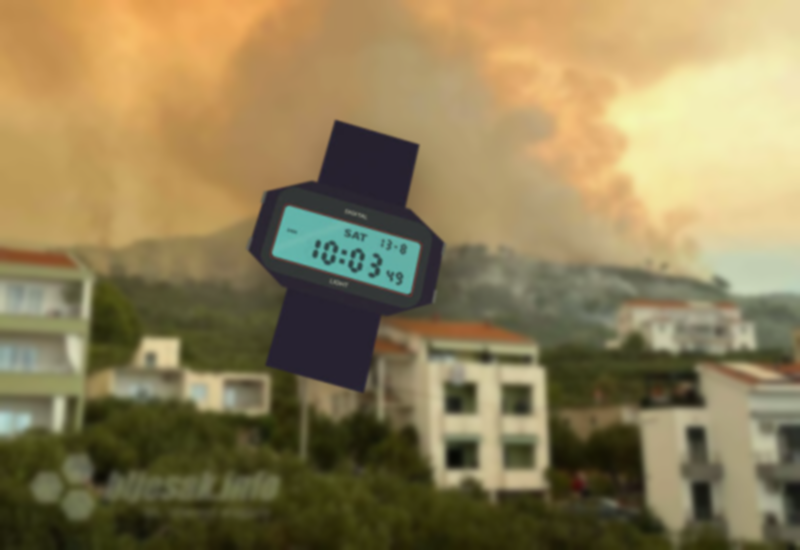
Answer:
10.03.49
